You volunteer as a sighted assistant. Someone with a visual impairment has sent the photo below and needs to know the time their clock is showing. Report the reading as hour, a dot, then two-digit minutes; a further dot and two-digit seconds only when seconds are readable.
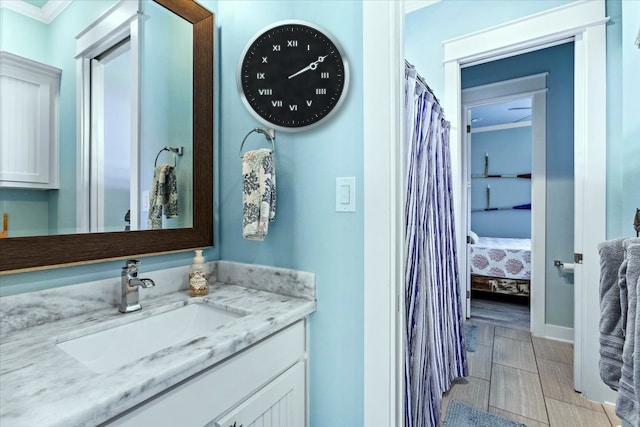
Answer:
2.10
